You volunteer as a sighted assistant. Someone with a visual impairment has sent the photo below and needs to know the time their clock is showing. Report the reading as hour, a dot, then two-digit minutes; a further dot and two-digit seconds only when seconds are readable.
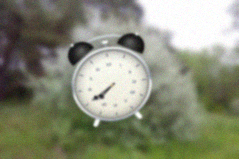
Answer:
7.40
